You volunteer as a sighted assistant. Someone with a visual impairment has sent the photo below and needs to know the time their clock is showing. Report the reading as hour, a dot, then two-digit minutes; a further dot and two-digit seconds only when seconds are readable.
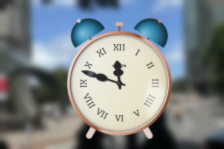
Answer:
11.48
